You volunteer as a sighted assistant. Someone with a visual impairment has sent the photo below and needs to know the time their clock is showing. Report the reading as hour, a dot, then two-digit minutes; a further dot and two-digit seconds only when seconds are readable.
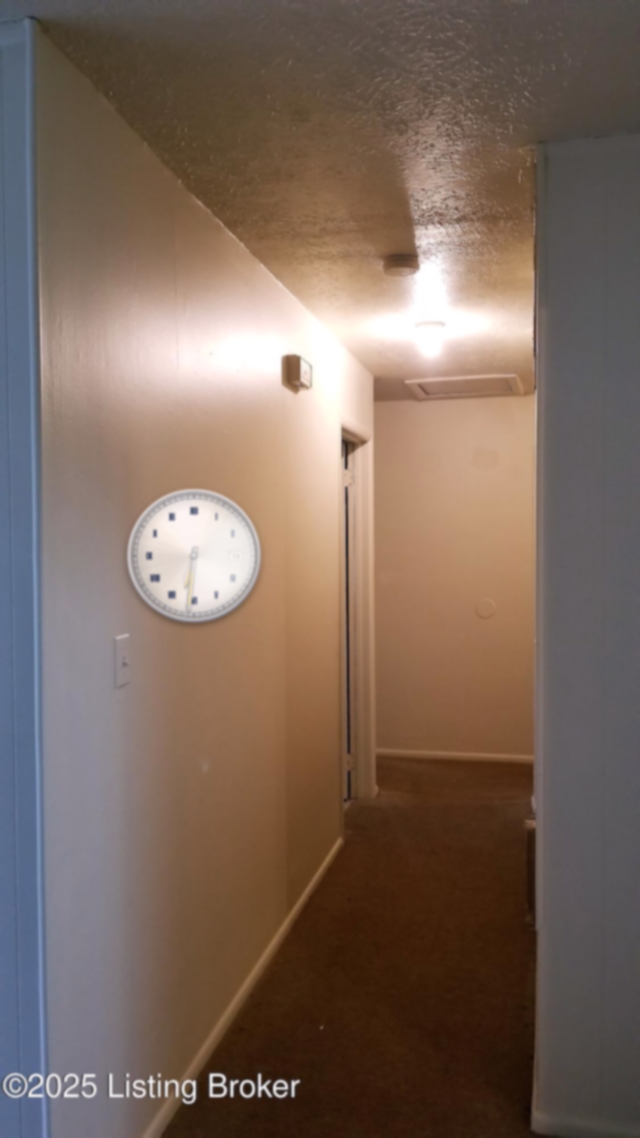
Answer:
6.31
